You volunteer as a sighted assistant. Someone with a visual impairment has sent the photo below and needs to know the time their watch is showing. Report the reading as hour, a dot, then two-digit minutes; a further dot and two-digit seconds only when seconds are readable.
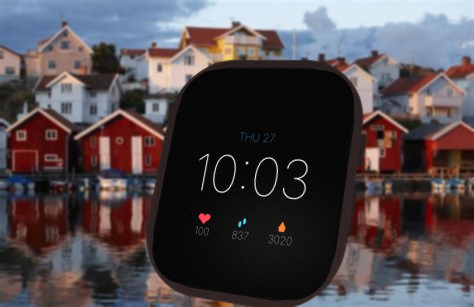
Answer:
10.03
